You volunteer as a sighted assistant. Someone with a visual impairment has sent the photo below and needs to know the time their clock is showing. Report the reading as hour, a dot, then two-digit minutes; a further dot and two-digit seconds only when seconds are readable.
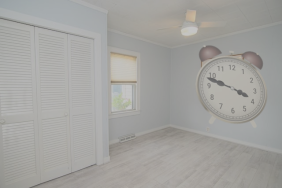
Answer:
3.48
